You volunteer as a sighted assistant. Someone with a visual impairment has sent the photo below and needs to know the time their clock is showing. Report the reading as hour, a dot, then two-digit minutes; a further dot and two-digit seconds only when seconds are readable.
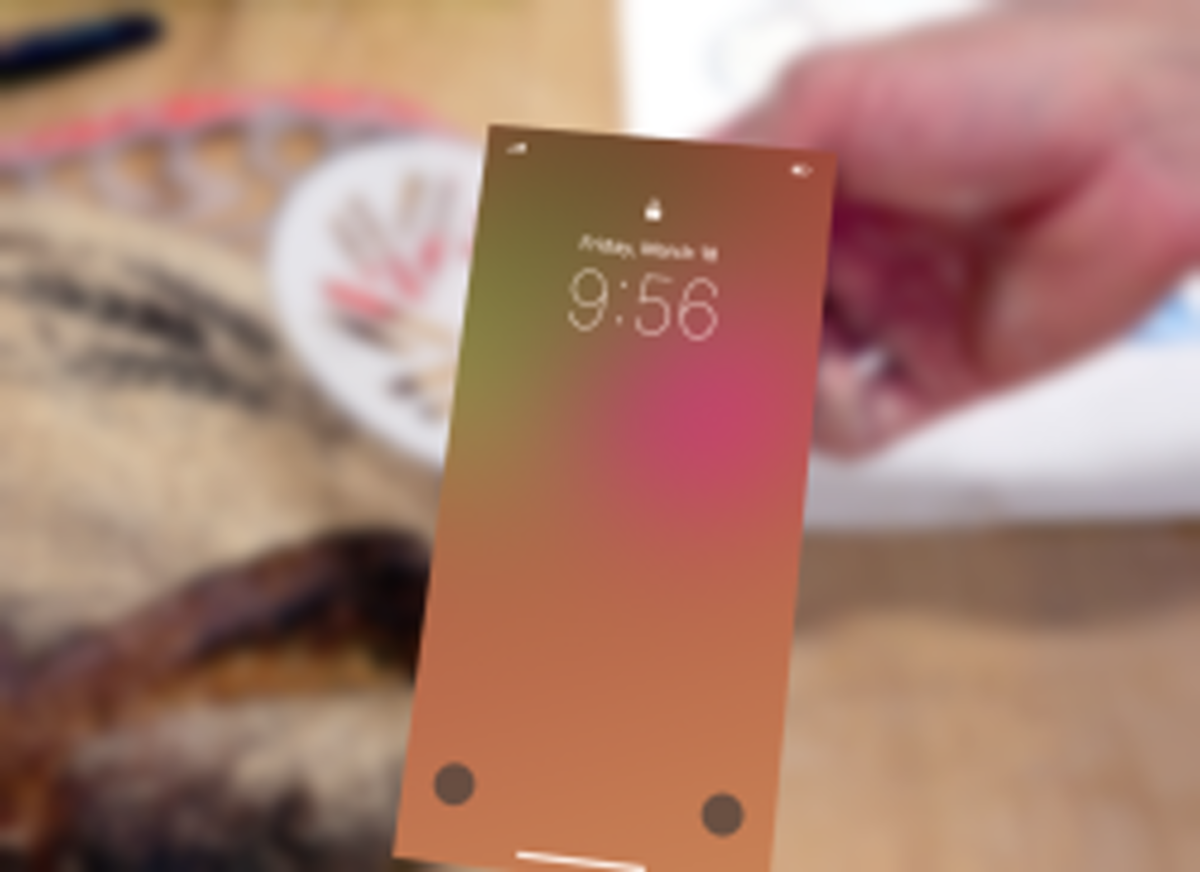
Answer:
9.56
